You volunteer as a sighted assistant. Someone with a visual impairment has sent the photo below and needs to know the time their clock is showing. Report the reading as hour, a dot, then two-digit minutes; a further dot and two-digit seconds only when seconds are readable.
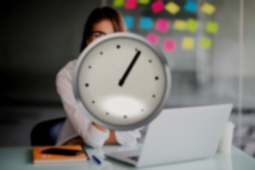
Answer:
1.06
